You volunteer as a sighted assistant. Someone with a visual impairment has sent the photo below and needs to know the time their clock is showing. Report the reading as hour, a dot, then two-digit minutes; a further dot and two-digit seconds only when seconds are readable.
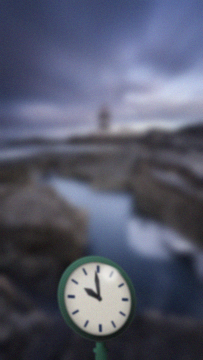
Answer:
9.59
